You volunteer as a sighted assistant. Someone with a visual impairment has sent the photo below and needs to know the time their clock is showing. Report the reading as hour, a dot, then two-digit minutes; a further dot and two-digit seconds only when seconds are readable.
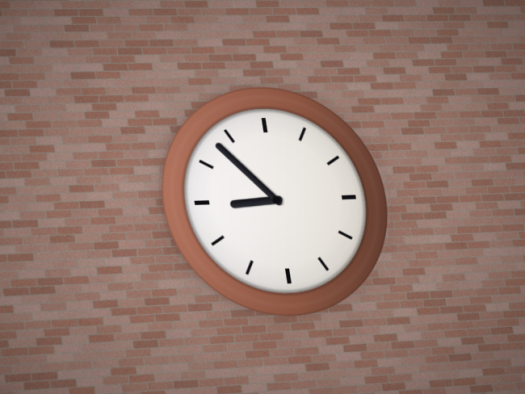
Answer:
8.53
